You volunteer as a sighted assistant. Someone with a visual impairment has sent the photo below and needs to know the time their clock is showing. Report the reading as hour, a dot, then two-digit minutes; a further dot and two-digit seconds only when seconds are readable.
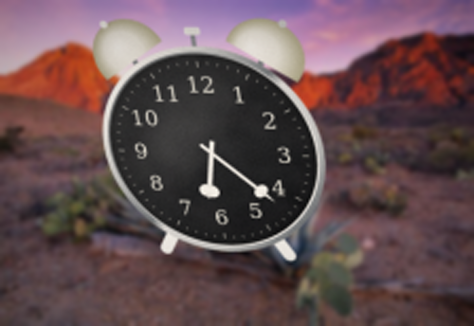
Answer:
6.22
